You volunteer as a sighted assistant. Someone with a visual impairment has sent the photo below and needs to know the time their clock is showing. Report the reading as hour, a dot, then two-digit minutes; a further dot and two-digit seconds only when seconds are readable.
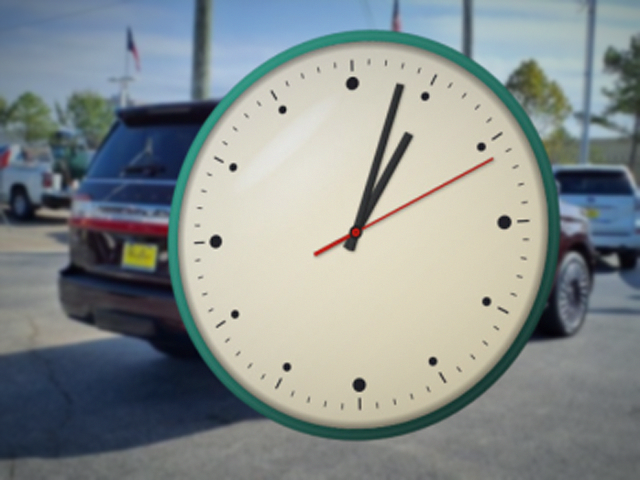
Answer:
1.03.11
